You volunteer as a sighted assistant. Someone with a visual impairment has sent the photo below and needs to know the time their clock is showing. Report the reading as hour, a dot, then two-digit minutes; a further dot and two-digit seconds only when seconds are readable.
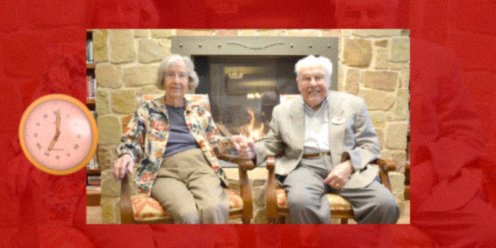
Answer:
7.01
